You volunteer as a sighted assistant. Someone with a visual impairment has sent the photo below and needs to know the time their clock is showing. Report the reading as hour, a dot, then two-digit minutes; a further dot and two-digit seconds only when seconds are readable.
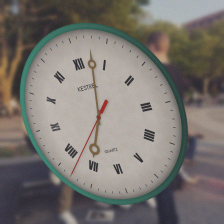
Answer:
7.02.38
